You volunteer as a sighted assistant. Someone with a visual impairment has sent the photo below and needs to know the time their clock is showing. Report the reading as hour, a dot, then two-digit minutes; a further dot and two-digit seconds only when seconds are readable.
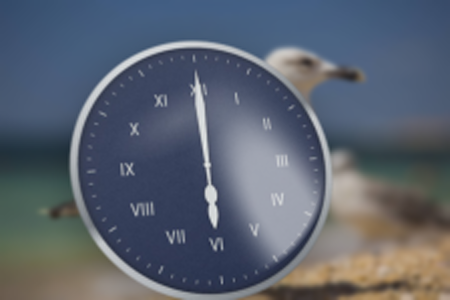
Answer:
6.00
